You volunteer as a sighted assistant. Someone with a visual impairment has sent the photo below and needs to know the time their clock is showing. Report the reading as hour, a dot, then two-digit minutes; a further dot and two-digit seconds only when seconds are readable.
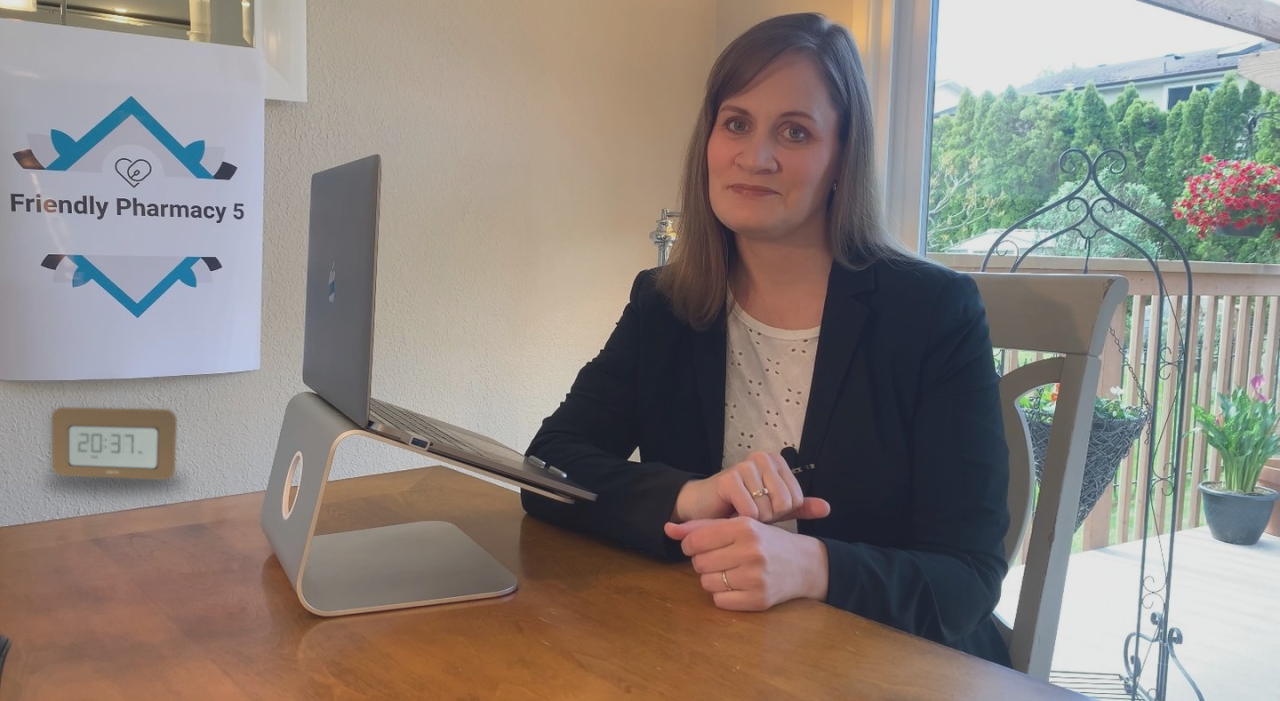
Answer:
20.37
